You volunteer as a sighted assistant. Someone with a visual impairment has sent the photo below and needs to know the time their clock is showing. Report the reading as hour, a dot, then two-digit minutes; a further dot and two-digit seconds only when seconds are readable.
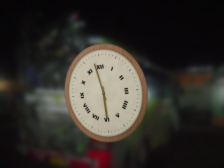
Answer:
5.58
